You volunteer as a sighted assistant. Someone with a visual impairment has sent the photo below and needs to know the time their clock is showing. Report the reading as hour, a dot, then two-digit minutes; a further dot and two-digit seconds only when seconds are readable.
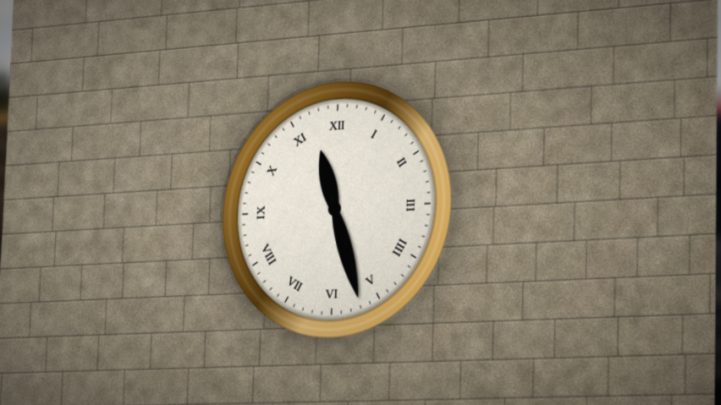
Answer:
11.27
